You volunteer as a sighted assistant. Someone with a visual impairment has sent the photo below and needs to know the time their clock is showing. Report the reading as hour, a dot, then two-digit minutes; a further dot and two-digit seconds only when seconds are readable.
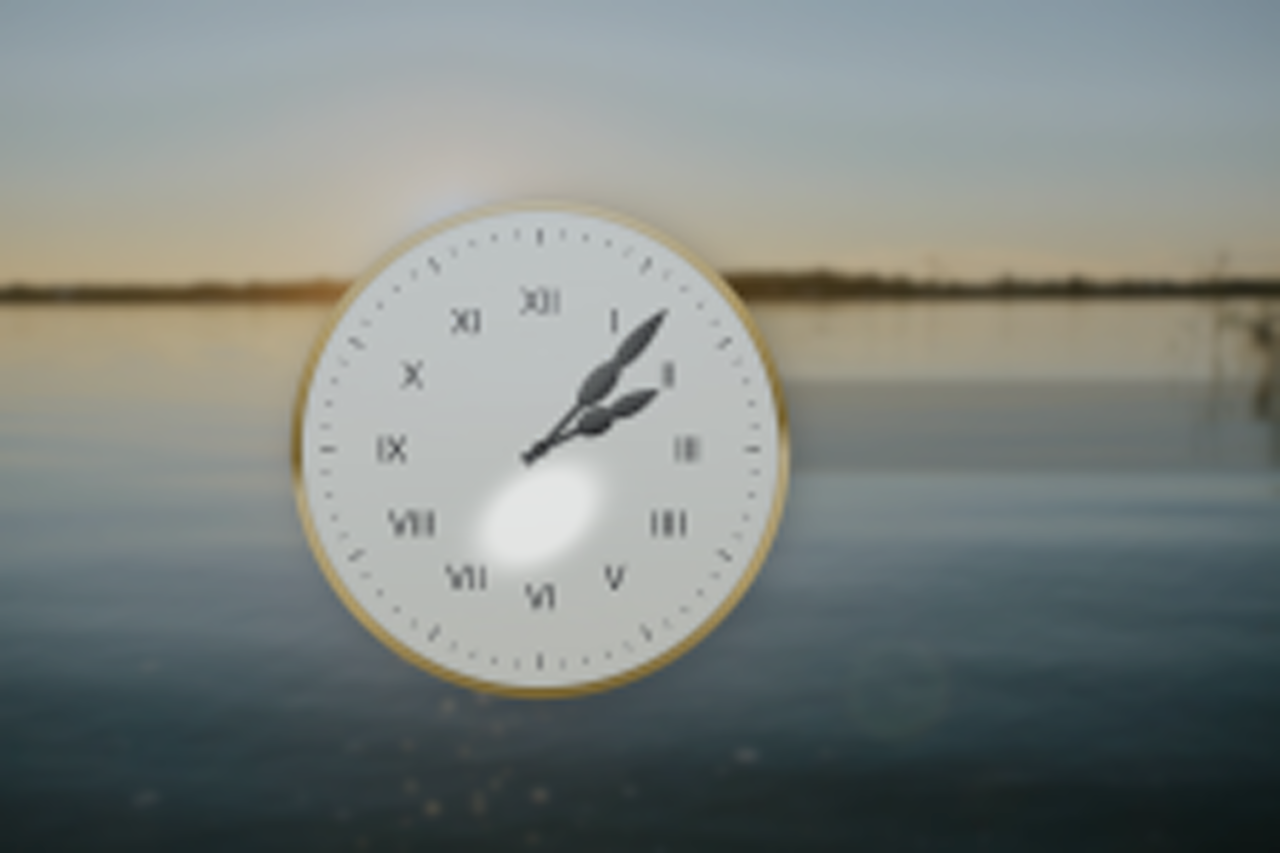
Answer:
2.07
